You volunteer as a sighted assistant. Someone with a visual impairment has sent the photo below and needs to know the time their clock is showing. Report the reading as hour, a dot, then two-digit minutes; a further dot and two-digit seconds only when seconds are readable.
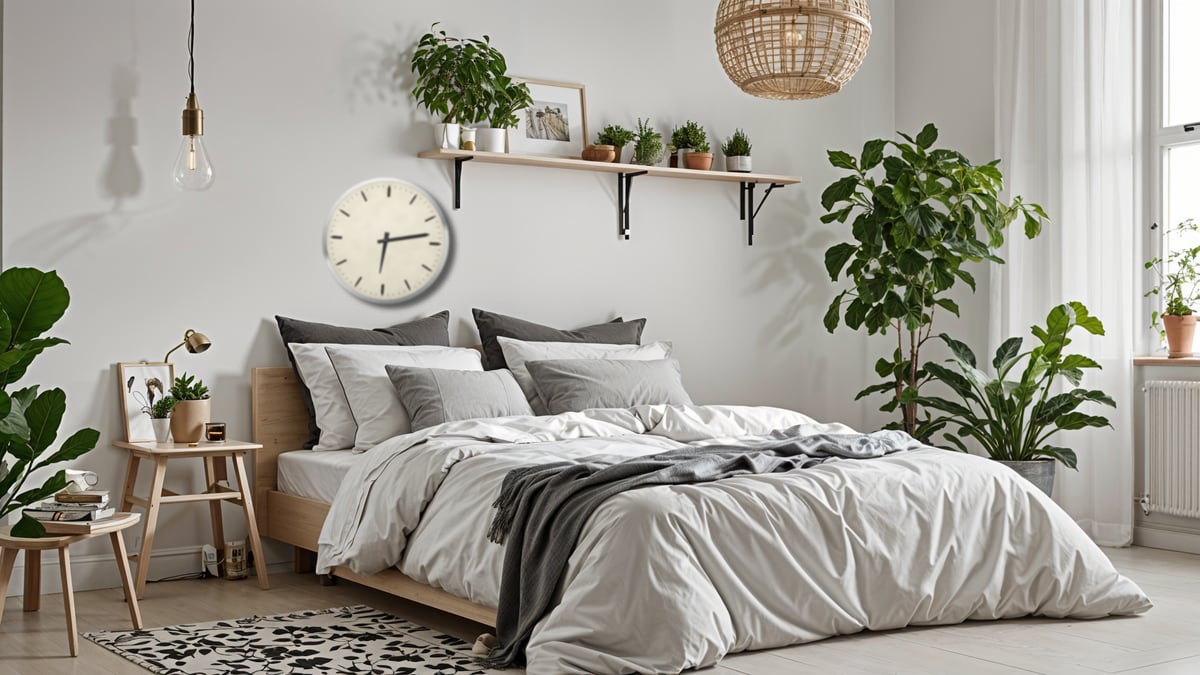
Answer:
6.13
